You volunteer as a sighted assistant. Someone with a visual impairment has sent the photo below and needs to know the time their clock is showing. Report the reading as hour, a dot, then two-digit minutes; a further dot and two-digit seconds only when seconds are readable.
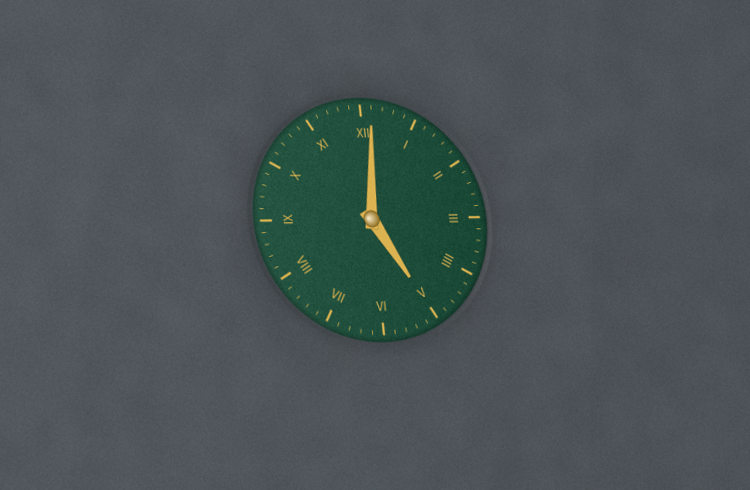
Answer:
5.01
